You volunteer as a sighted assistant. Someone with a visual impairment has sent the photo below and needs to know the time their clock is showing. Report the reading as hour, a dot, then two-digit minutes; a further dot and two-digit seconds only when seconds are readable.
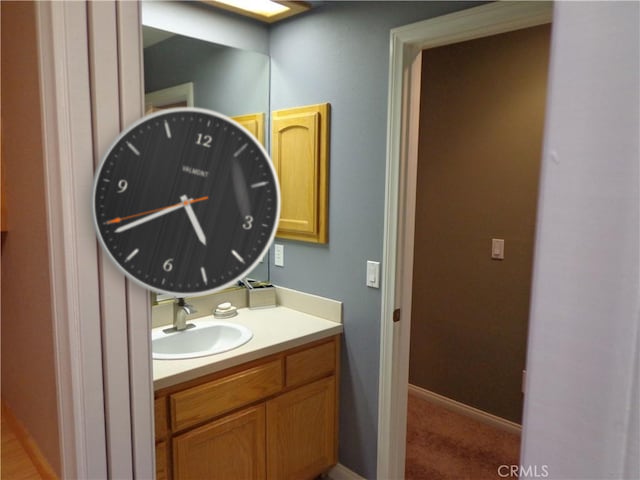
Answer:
4.38.40
